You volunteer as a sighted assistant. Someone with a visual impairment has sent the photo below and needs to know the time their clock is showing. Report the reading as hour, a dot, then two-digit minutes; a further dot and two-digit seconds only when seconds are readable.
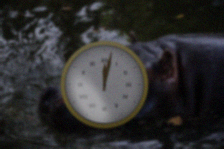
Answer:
12.02
